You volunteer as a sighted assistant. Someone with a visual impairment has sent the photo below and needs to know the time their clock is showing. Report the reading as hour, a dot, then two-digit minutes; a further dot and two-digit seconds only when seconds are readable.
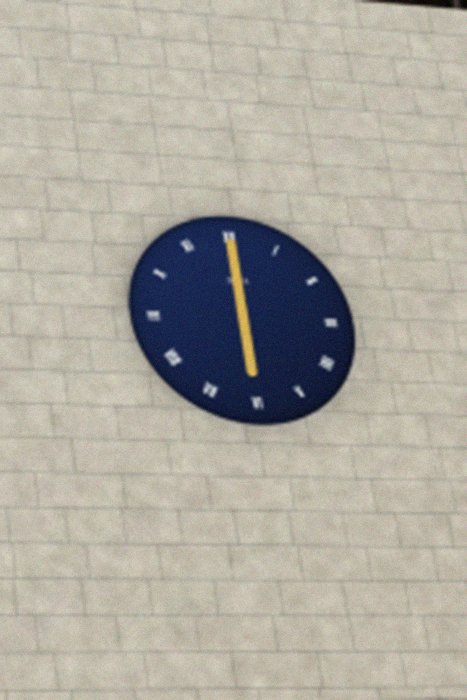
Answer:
6.00
